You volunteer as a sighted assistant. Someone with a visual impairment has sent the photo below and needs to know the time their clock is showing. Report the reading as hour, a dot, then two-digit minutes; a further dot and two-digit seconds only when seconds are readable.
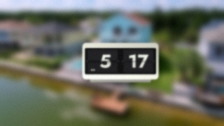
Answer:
5.17
